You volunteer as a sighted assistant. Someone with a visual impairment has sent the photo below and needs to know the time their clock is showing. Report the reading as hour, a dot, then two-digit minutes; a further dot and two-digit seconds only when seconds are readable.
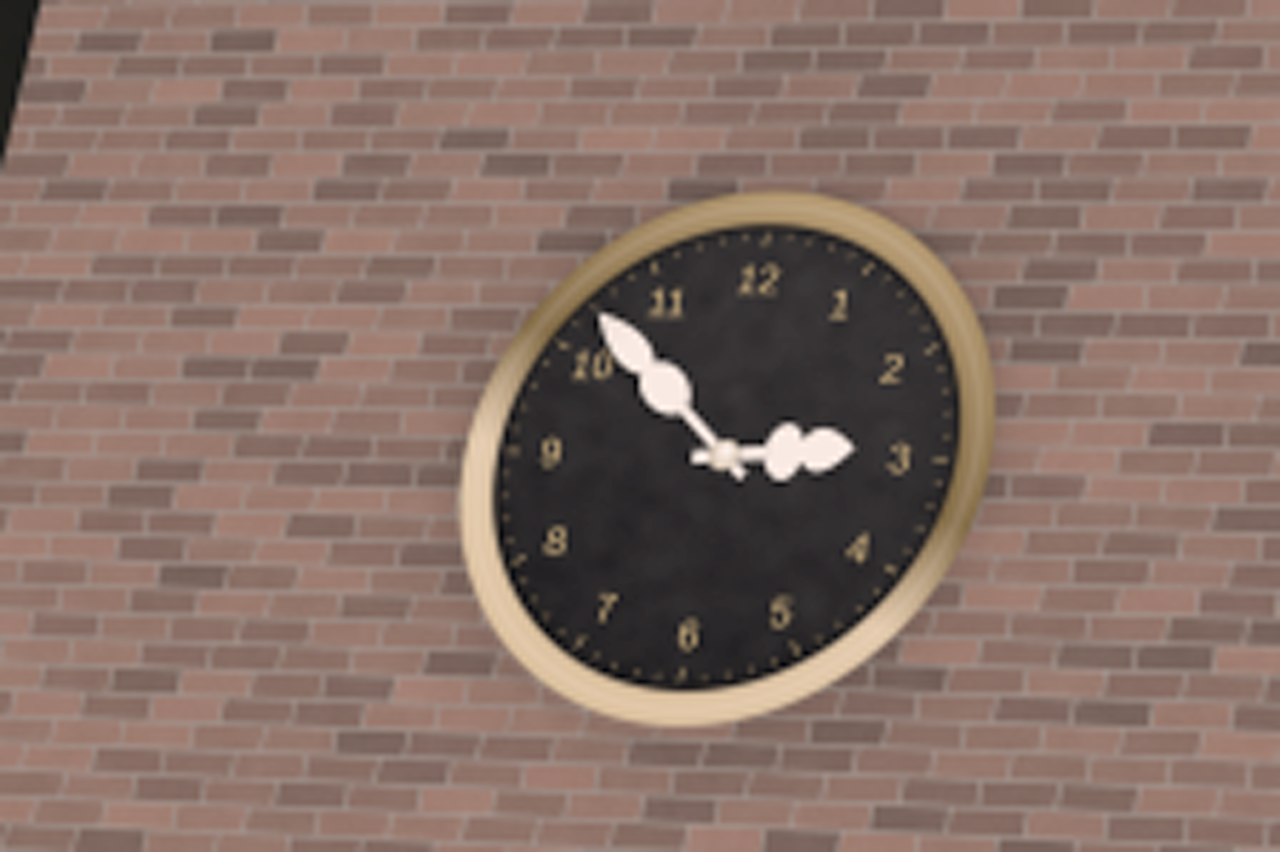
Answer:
2.52
